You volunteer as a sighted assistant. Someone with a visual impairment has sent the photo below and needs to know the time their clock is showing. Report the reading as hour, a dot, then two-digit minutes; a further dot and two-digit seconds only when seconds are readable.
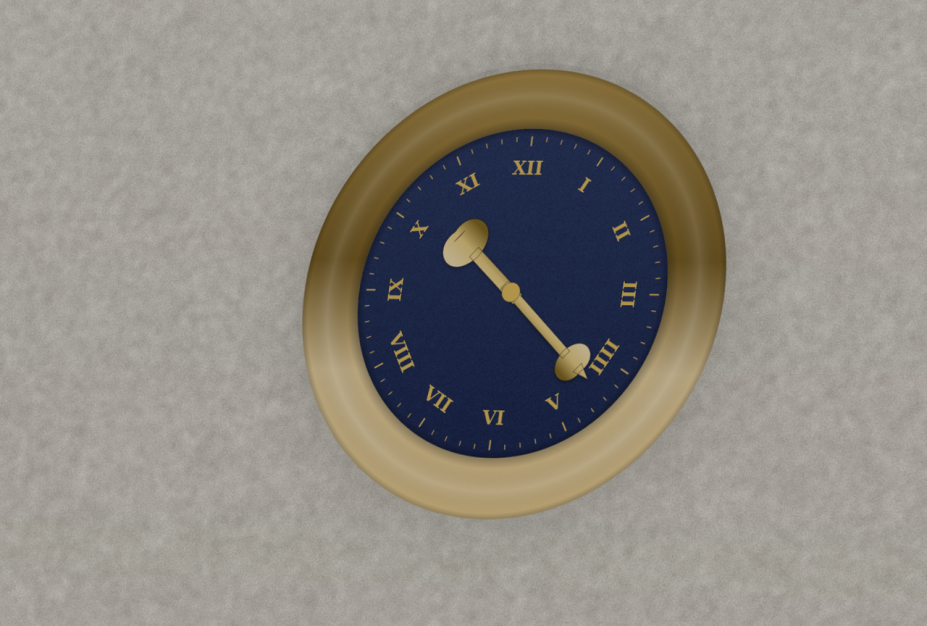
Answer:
10.22
